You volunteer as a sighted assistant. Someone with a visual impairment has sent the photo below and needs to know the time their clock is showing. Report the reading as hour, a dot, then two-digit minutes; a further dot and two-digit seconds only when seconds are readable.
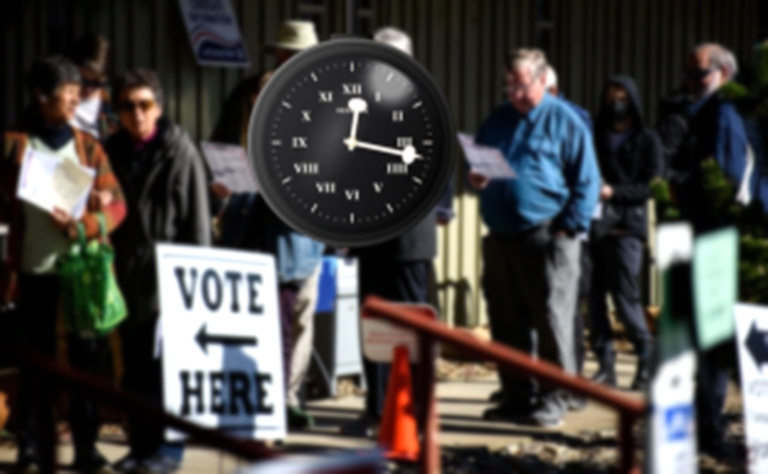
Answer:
12.17
